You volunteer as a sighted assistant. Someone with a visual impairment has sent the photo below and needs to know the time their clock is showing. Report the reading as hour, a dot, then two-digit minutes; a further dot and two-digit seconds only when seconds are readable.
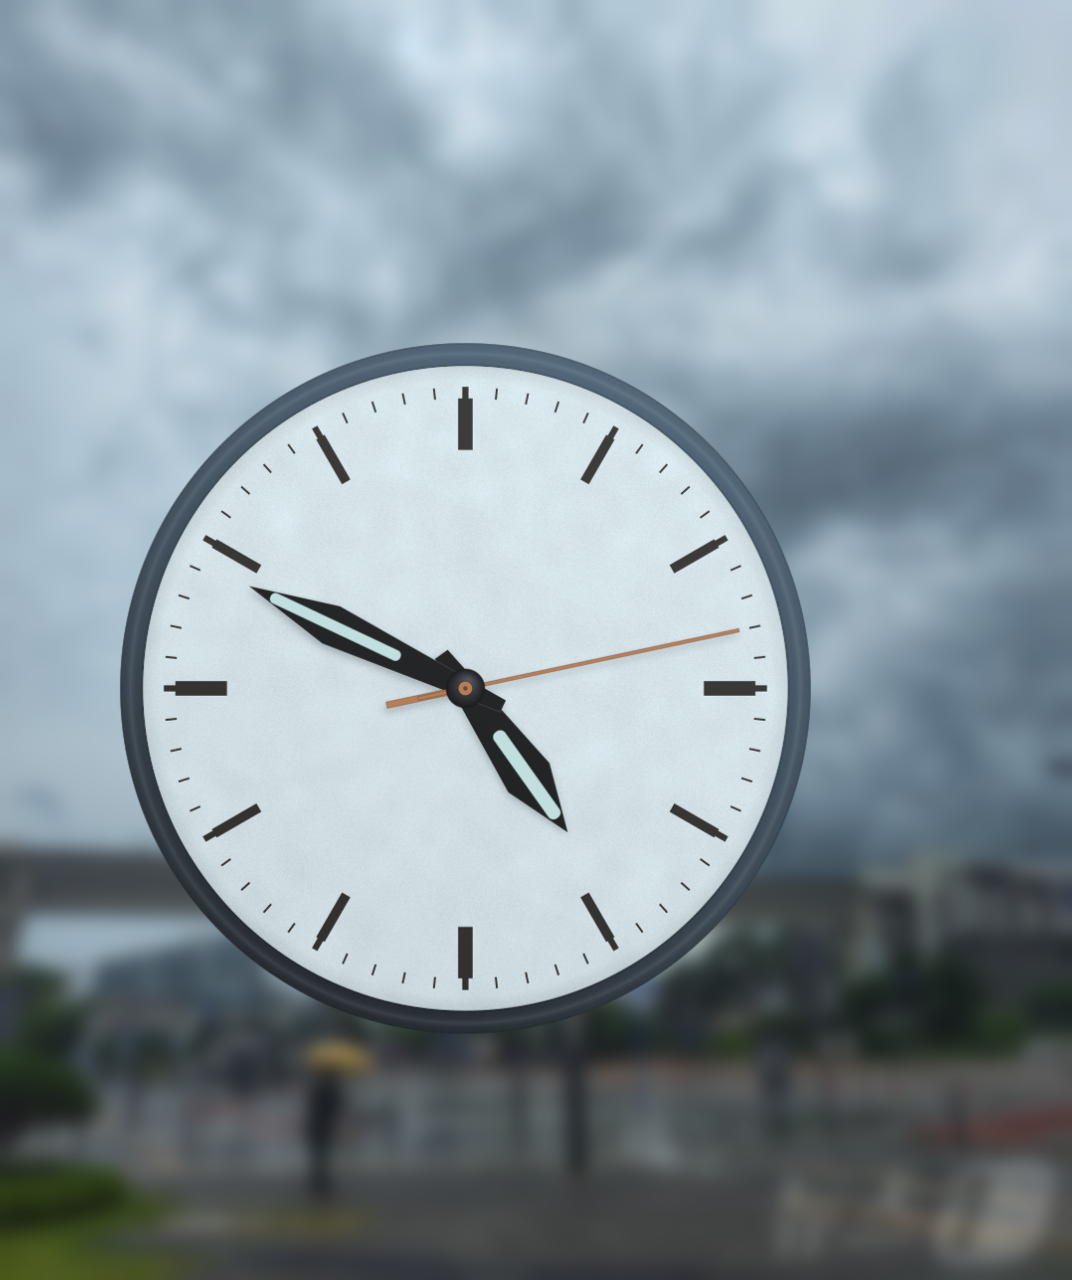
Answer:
4.49.13
